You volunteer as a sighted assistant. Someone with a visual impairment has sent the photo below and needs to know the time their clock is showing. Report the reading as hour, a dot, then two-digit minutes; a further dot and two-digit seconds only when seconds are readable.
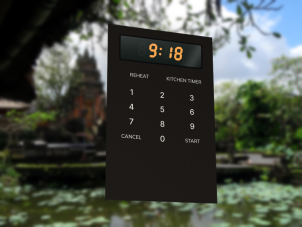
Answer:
9.18
